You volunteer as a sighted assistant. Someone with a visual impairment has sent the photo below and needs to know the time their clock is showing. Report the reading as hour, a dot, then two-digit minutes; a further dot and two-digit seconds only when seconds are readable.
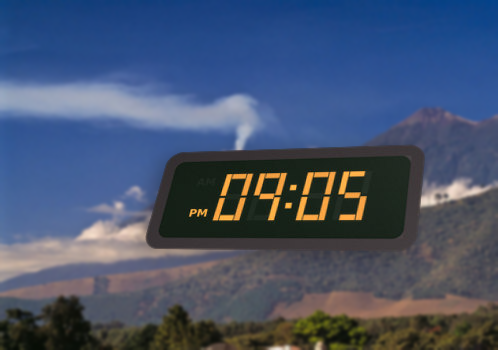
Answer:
9.05
